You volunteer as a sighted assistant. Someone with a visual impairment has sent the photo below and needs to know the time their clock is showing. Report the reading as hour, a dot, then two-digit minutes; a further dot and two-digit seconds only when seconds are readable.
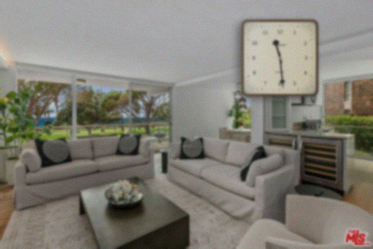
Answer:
11.29
